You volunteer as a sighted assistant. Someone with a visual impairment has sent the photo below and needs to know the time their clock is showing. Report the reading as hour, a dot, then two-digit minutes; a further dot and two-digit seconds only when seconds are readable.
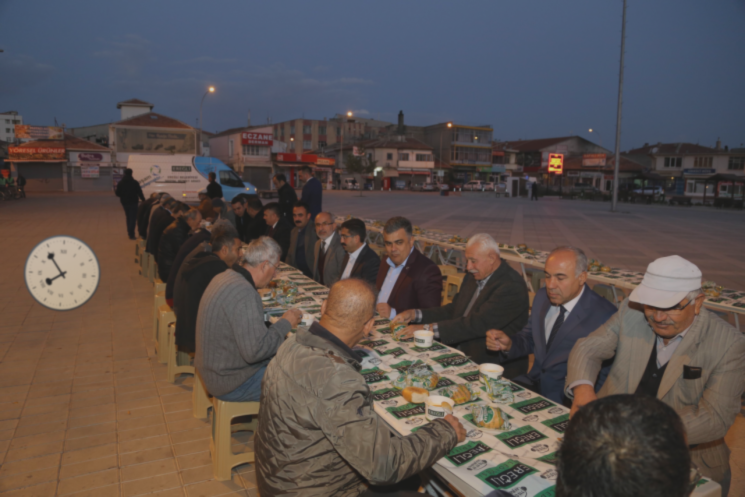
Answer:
7.54
